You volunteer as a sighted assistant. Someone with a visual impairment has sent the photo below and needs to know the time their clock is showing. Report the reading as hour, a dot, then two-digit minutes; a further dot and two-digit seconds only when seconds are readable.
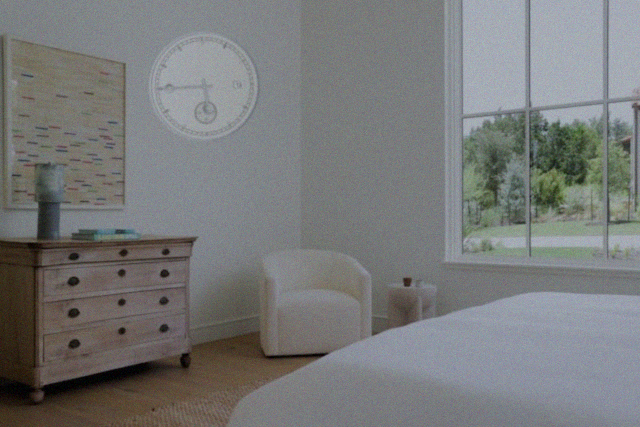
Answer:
5.45
